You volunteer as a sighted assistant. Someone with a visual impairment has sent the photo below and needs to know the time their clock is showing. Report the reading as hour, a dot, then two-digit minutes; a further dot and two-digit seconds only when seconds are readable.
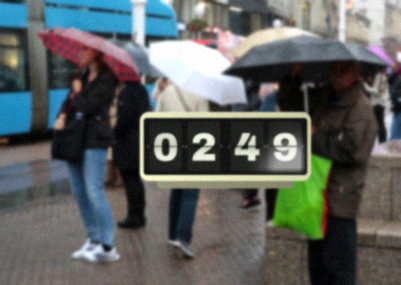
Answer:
2.49
